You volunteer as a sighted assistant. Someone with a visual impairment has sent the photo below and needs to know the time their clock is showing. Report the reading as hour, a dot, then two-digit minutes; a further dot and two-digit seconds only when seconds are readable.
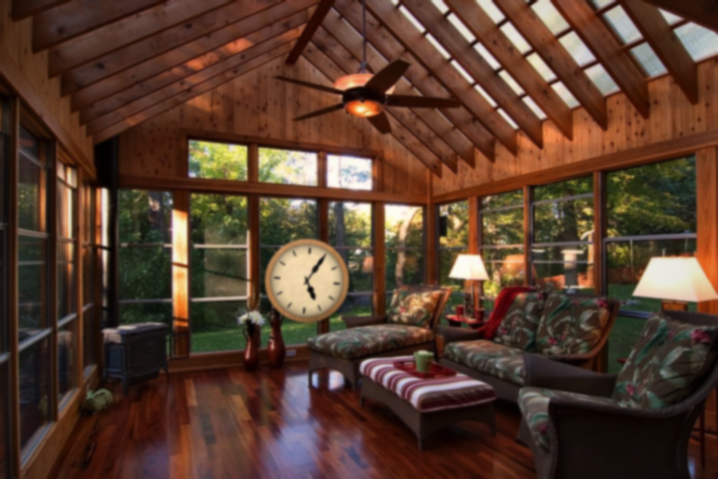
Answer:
5.05
